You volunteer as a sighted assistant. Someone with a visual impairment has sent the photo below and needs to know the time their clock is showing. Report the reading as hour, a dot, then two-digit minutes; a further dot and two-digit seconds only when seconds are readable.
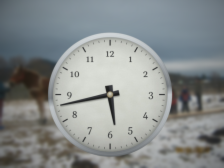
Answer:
5.43
